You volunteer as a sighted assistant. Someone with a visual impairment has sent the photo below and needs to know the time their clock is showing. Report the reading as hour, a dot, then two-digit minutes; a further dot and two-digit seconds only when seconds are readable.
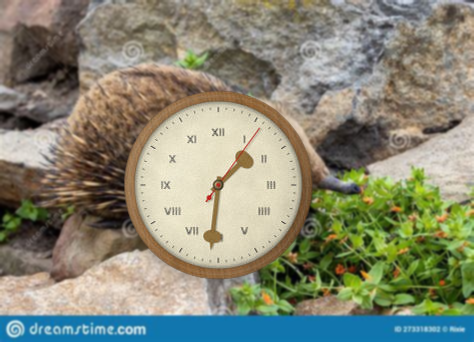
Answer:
1.31.06
